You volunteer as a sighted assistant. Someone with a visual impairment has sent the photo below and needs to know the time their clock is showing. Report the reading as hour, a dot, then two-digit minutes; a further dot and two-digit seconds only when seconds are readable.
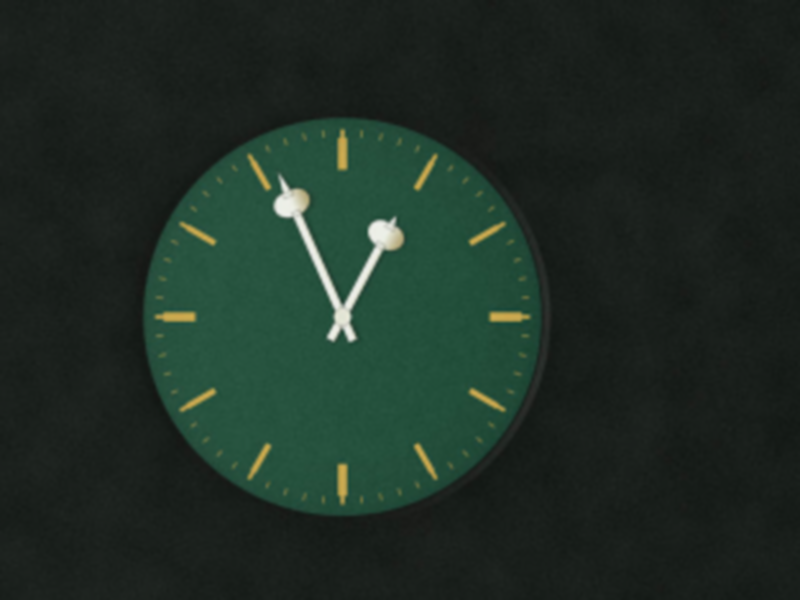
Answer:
12.56
